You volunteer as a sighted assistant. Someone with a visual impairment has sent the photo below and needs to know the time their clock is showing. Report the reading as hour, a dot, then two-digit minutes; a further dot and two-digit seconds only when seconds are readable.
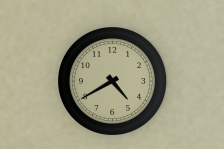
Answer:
4.40
